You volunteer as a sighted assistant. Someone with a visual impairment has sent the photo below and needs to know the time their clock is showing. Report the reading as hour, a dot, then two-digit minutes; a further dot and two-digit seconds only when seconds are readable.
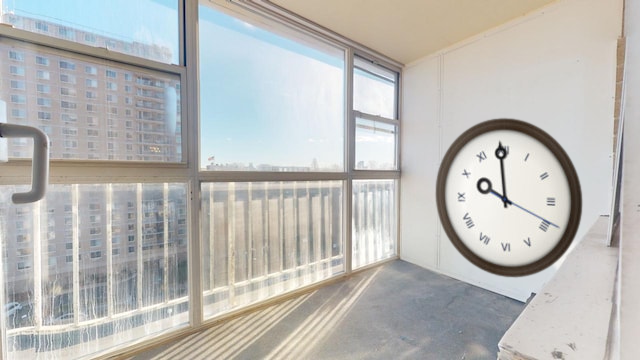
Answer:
9.59.19
